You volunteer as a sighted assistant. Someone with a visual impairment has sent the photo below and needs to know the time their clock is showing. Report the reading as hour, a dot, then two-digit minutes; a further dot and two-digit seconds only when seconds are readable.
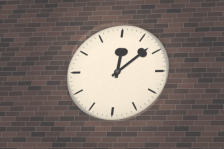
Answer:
12.08
